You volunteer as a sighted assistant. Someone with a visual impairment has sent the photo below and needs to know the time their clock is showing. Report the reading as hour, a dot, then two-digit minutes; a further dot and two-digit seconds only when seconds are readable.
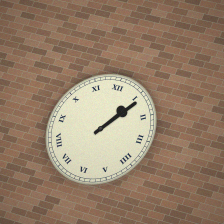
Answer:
1.06
